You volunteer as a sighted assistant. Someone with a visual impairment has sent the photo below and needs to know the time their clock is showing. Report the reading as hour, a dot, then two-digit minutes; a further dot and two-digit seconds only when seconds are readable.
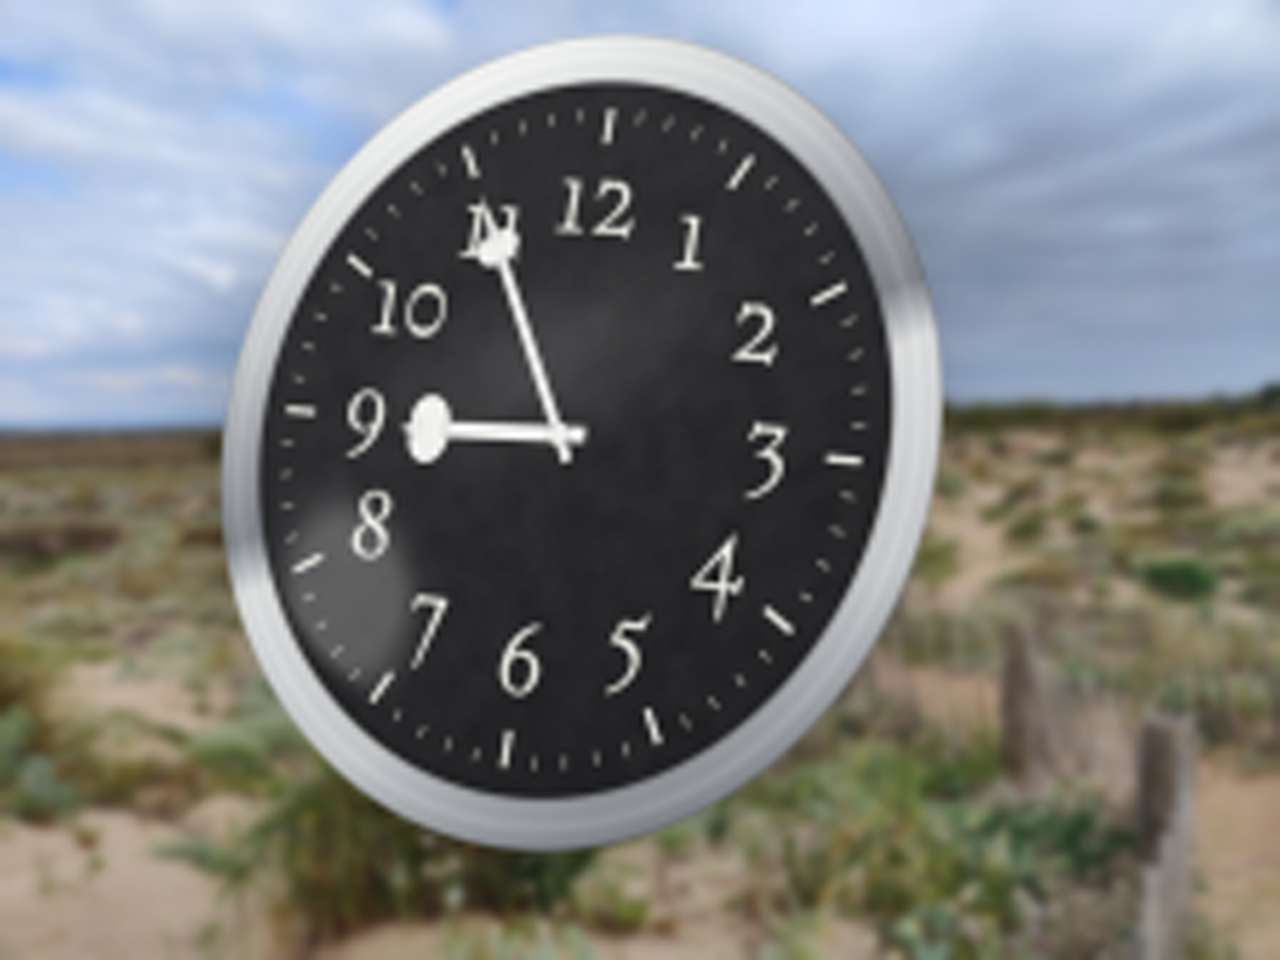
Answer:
8.55
